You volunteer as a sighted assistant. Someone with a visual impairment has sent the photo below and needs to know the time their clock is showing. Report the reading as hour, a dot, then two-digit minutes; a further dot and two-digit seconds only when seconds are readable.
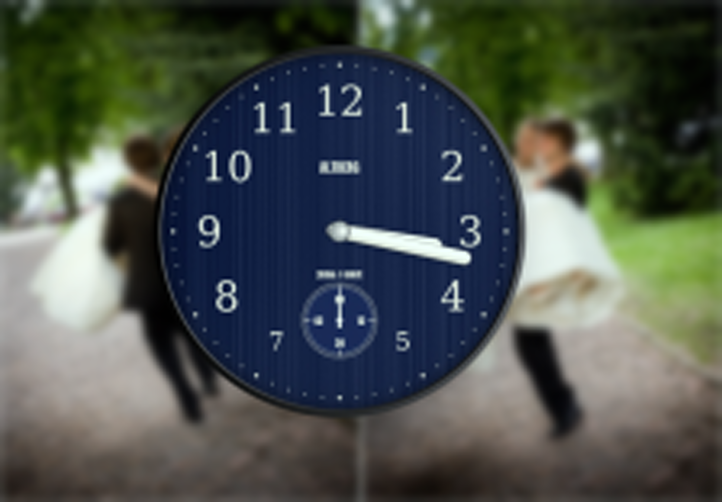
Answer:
3.17
